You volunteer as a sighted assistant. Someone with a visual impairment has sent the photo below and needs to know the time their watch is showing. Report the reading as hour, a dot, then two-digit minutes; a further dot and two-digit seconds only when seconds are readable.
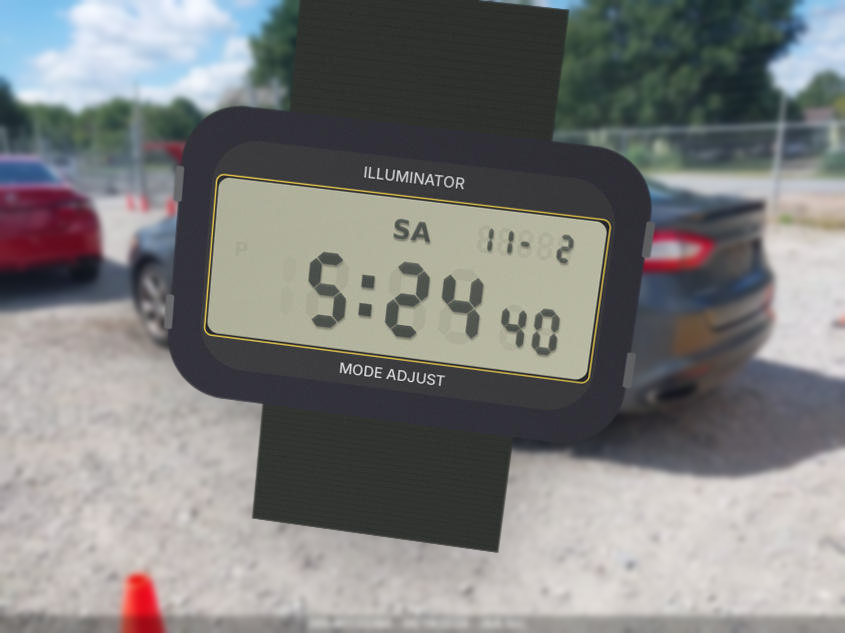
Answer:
5.24.40
